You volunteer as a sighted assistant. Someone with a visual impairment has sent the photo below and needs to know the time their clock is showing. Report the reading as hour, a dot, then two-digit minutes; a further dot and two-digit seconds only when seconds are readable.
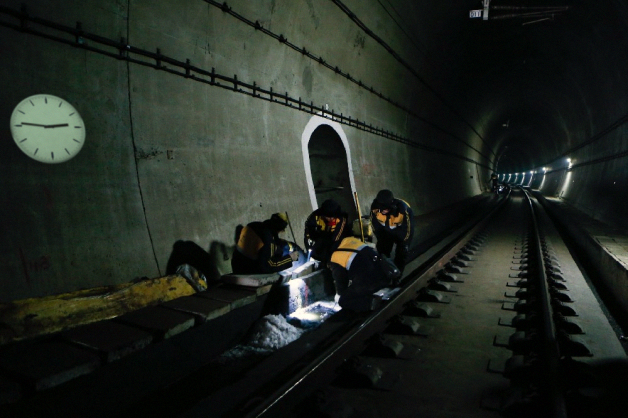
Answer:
2.46
